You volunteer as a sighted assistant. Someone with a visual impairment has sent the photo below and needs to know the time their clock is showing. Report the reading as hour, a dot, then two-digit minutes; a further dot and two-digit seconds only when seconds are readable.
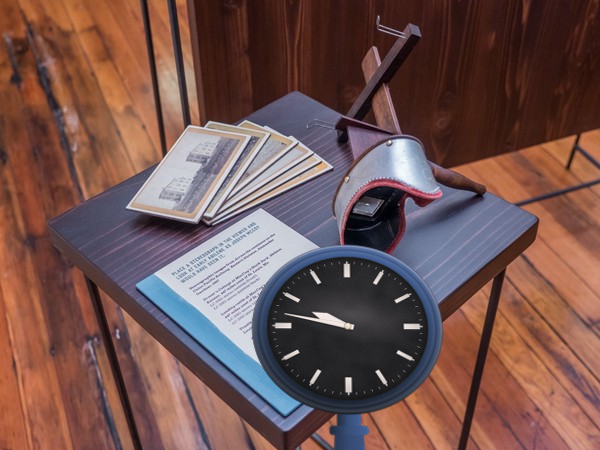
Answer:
9.47
